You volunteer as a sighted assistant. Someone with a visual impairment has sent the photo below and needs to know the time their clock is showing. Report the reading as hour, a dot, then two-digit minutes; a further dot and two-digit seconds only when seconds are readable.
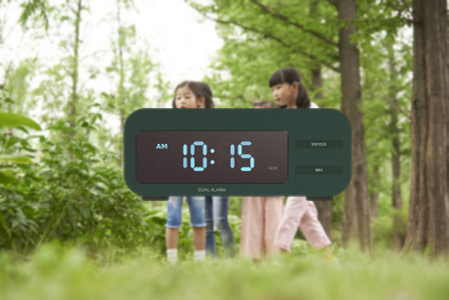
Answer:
10.15
